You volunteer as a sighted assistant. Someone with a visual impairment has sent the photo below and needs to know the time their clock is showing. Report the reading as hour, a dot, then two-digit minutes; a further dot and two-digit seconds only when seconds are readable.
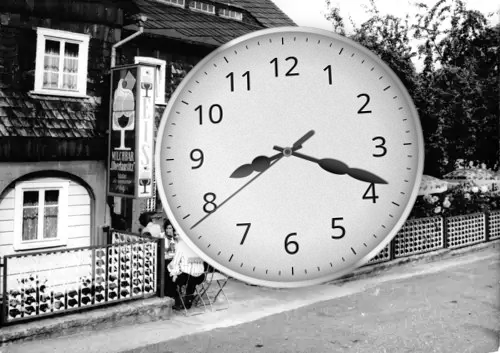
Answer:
8.18.39
